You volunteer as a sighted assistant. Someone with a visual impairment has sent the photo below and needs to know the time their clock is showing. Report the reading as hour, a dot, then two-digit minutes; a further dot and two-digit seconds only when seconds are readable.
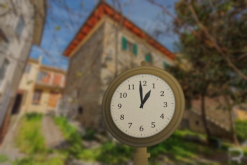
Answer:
12.59
